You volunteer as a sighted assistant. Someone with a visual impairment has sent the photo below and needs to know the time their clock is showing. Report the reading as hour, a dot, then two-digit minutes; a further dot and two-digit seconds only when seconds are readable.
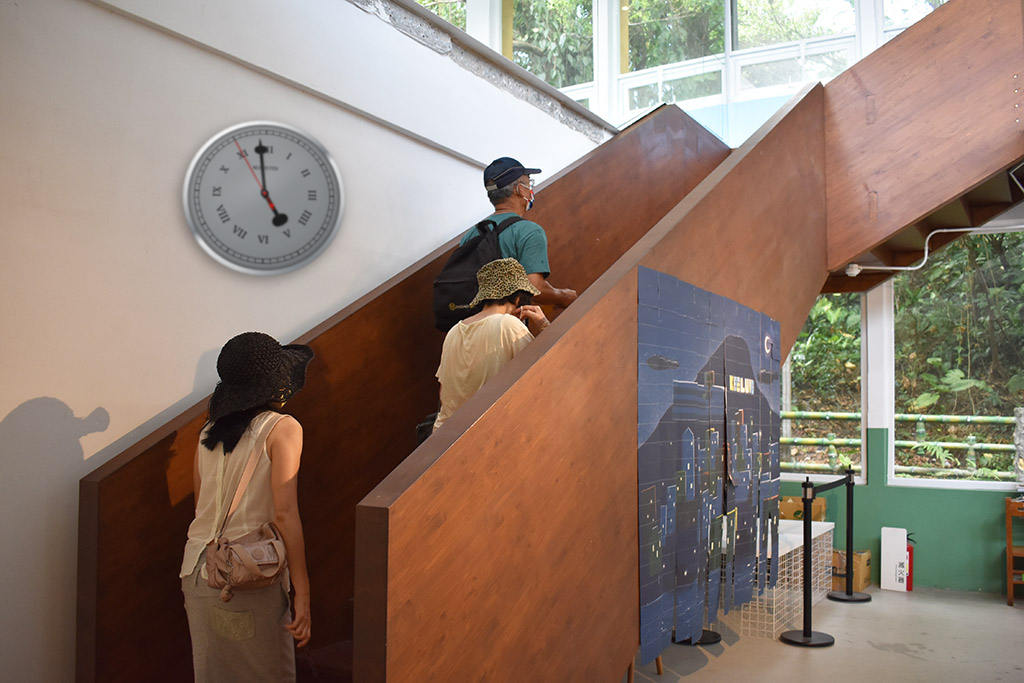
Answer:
4.58.55
